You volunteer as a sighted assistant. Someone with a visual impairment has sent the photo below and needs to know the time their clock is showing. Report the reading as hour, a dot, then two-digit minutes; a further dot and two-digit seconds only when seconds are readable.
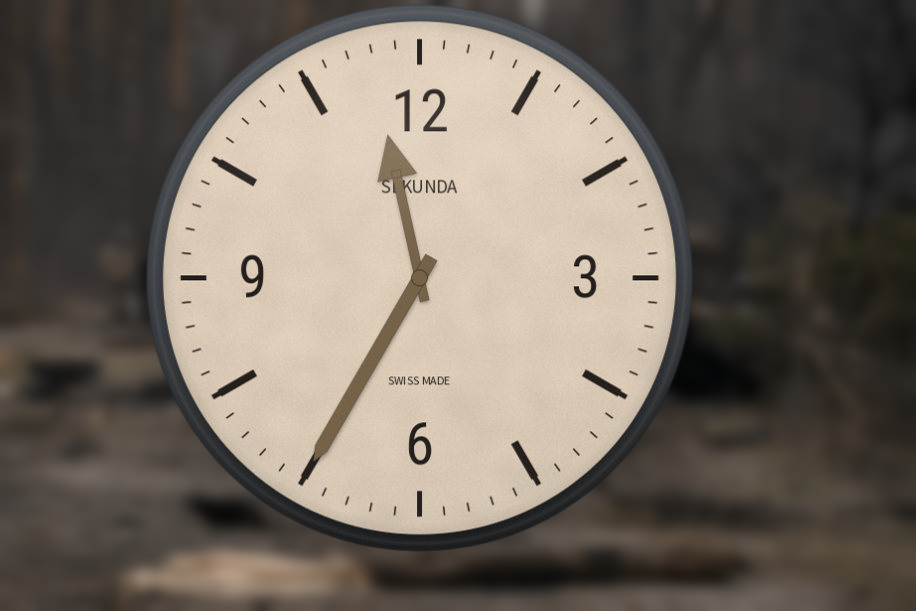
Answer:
11.35
